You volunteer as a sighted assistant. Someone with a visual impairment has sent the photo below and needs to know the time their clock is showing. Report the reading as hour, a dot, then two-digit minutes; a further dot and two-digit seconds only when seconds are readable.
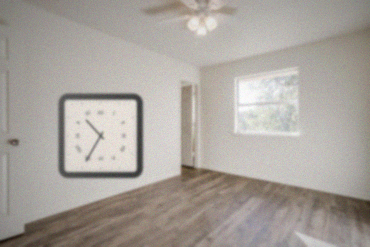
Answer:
10.35
